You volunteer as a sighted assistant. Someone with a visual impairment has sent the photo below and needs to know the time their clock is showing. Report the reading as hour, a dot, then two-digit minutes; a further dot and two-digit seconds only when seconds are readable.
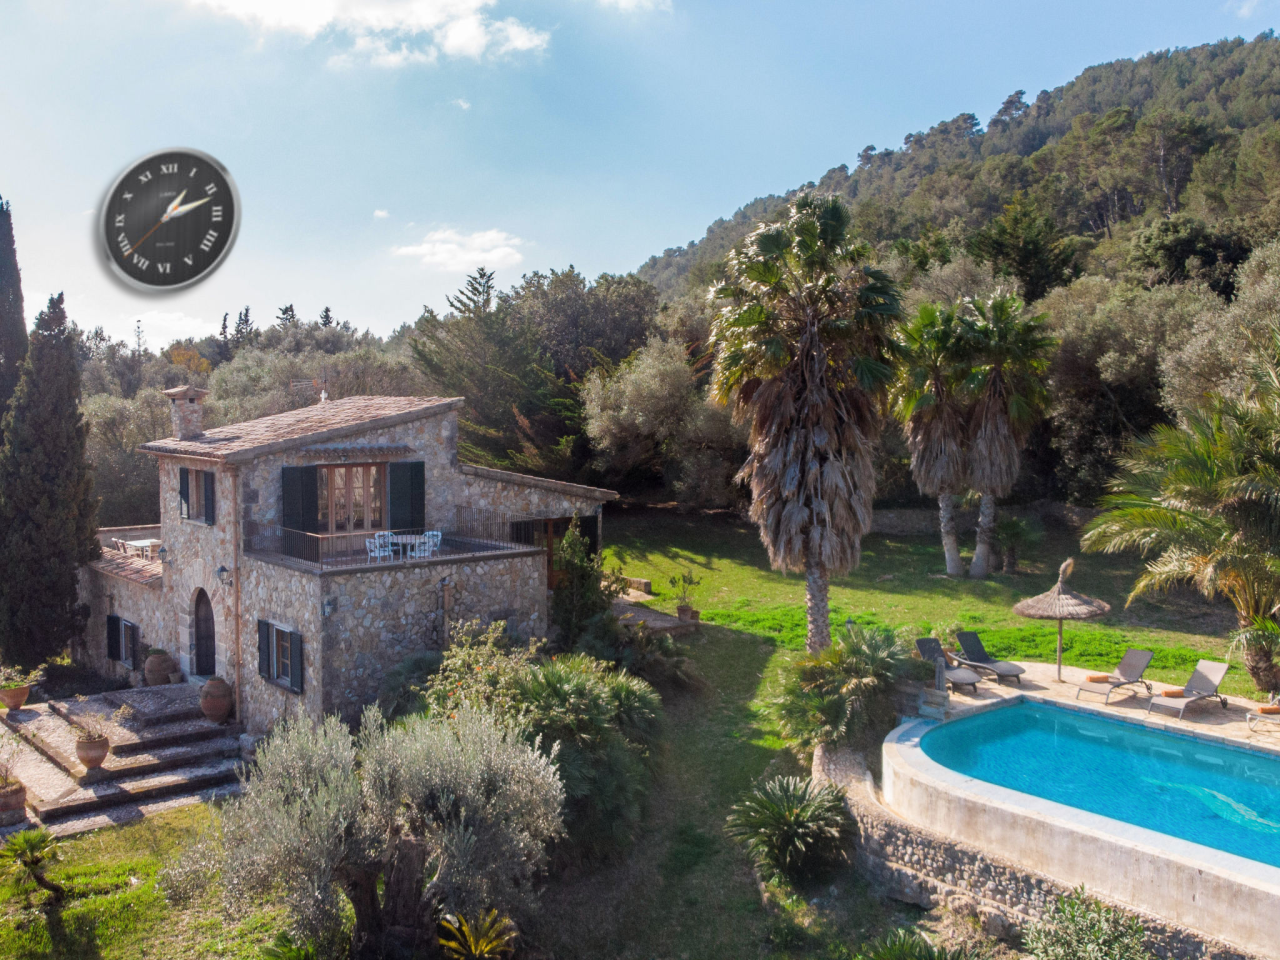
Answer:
1.11.38
